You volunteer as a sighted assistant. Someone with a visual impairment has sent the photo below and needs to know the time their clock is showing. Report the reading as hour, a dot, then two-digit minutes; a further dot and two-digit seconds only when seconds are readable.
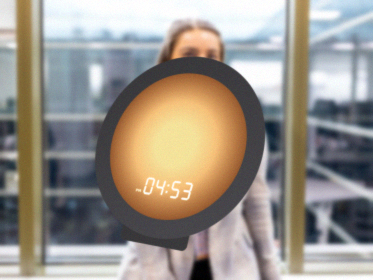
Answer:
4.53
